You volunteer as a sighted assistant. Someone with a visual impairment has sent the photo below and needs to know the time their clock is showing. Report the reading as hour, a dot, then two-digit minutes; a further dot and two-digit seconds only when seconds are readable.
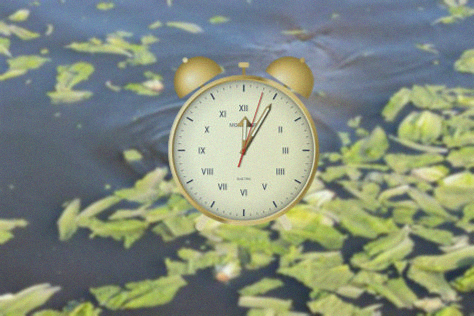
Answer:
12.05.03
